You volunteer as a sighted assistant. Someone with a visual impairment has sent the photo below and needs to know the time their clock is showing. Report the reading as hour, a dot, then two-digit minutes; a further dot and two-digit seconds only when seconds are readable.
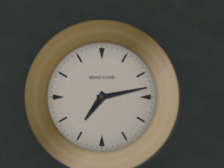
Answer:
7.13
